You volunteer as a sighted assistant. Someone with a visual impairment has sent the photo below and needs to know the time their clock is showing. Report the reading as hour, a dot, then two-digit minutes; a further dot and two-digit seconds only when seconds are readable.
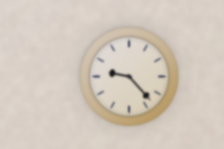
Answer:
9.23
